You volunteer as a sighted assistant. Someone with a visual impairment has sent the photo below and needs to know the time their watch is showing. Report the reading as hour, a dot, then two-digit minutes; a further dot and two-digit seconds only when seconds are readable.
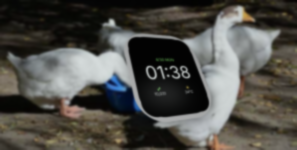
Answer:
1.38
